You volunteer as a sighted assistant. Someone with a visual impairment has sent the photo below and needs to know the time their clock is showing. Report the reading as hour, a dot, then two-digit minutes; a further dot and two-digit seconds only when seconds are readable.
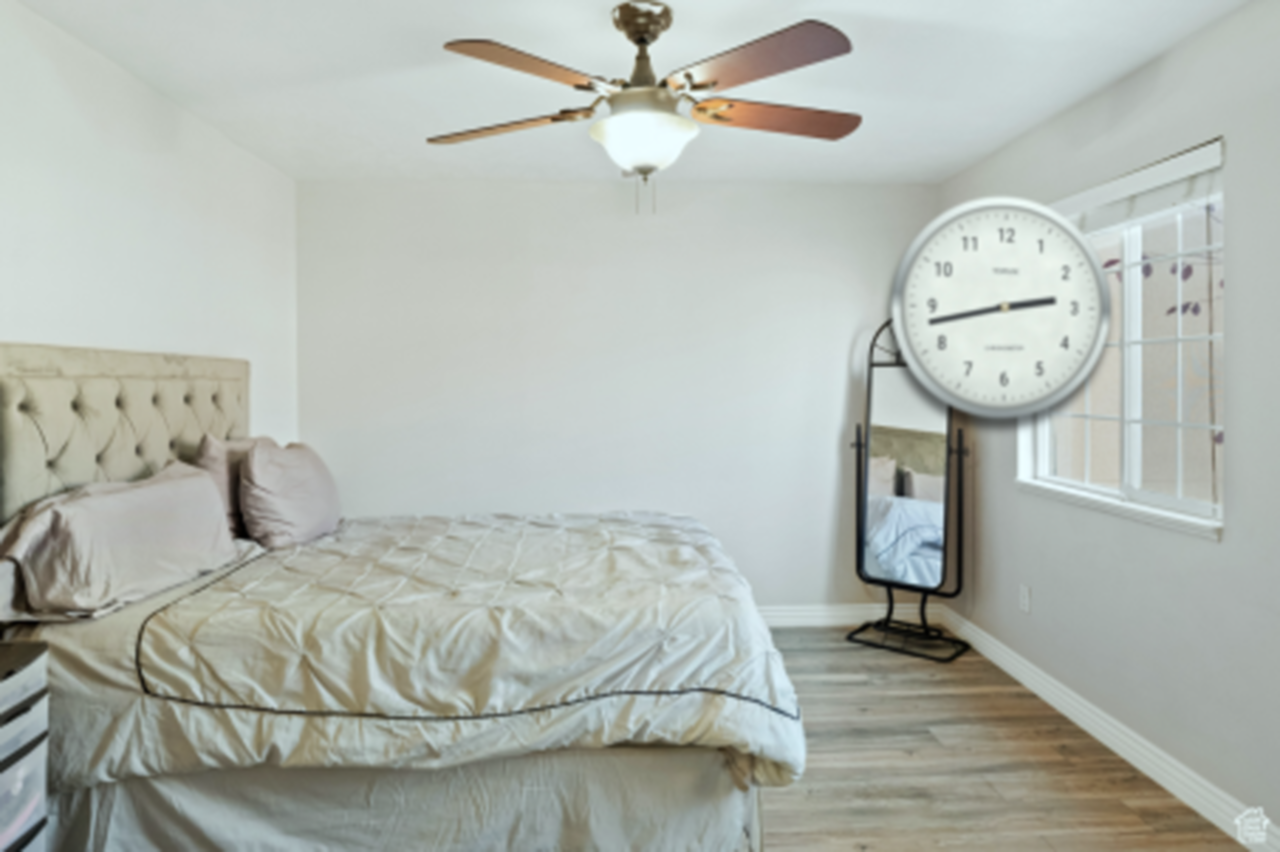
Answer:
2.43
